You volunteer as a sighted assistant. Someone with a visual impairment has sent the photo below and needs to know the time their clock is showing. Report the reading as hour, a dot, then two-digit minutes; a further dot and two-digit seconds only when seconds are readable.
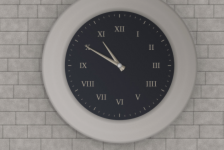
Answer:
10.50
